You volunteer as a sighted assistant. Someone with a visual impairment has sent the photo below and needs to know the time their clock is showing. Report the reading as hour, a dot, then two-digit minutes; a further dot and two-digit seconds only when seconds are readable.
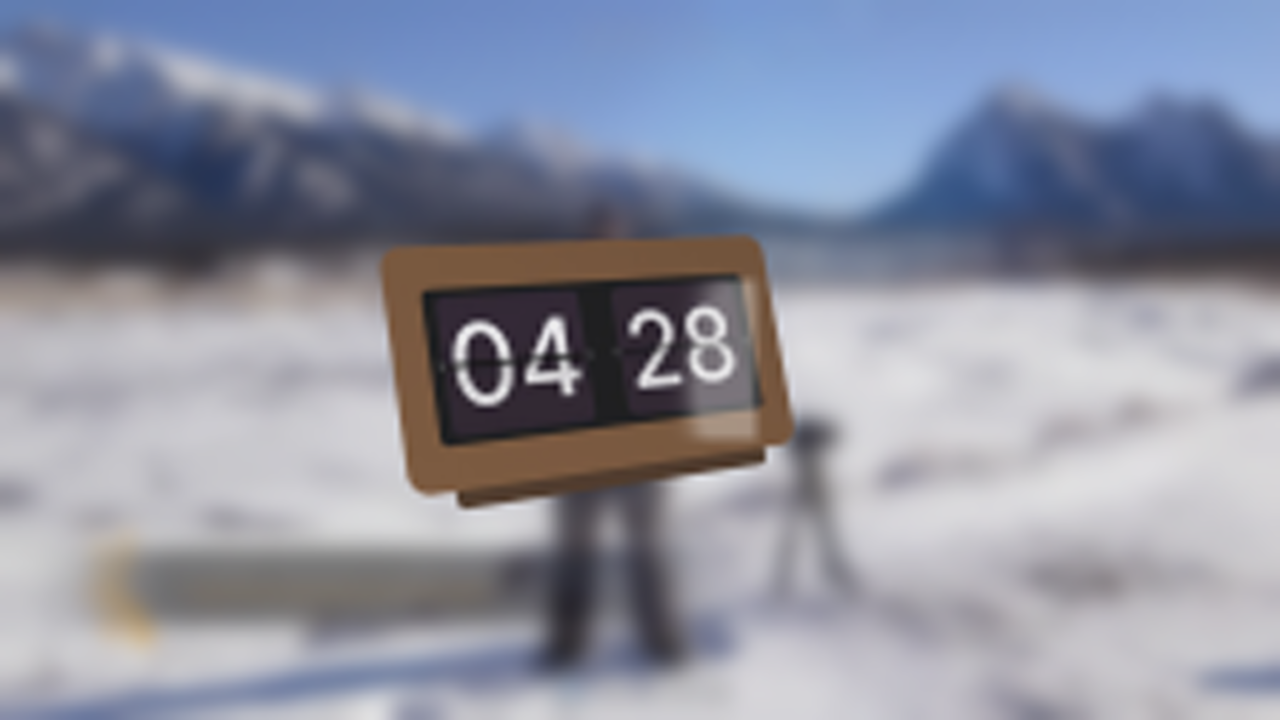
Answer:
4.28
